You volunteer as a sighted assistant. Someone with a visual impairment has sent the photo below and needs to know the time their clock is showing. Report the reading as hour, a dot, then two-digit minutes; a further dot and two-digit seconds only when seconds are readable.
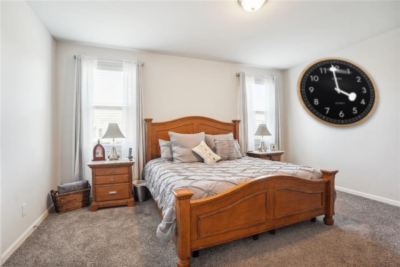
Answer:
3.59
